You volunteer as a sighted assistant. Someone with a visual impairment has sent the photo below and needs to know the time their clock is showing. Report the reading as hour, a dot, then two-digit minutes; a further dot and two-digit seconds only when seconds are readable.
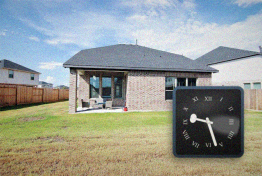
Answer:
9.27
